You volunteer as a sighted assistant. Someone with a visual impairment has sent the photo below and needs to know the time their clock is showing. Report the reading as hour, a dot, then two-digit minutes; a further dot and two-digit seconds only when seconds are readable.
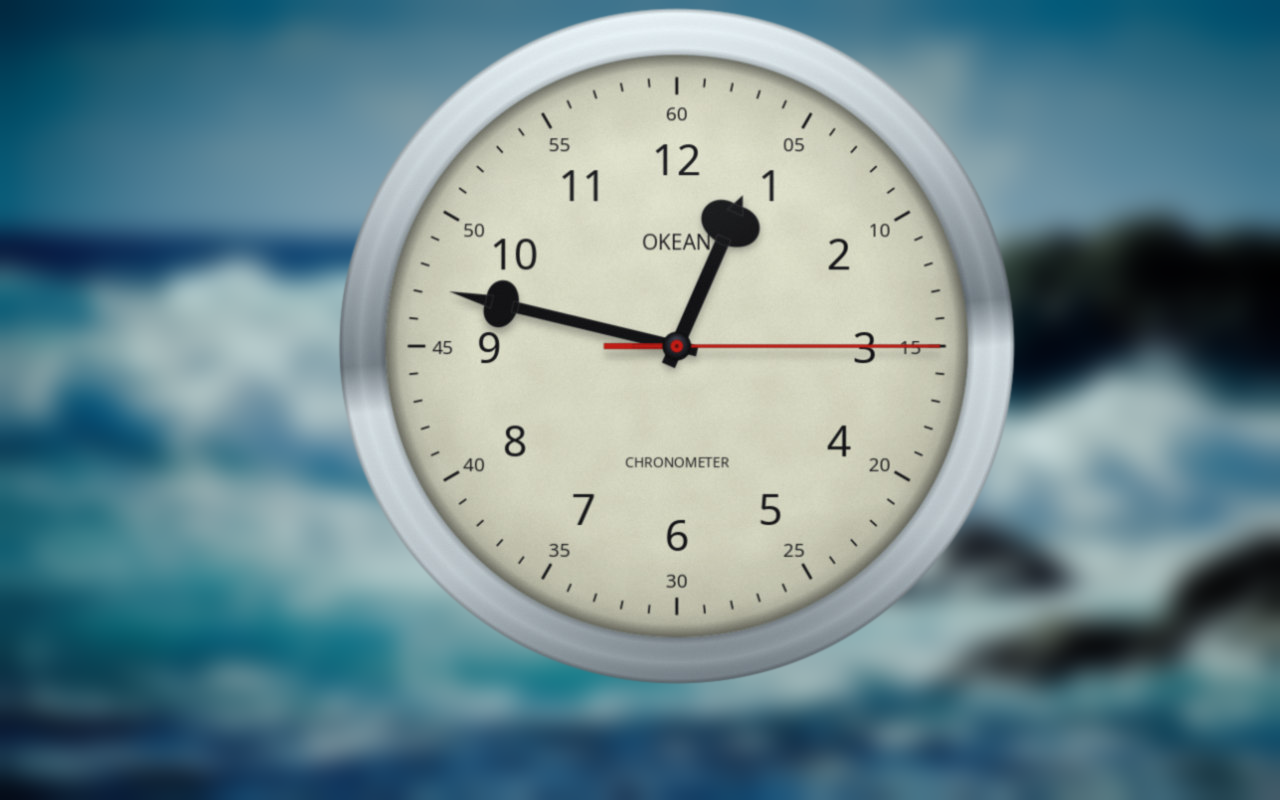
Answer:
12.47.15
